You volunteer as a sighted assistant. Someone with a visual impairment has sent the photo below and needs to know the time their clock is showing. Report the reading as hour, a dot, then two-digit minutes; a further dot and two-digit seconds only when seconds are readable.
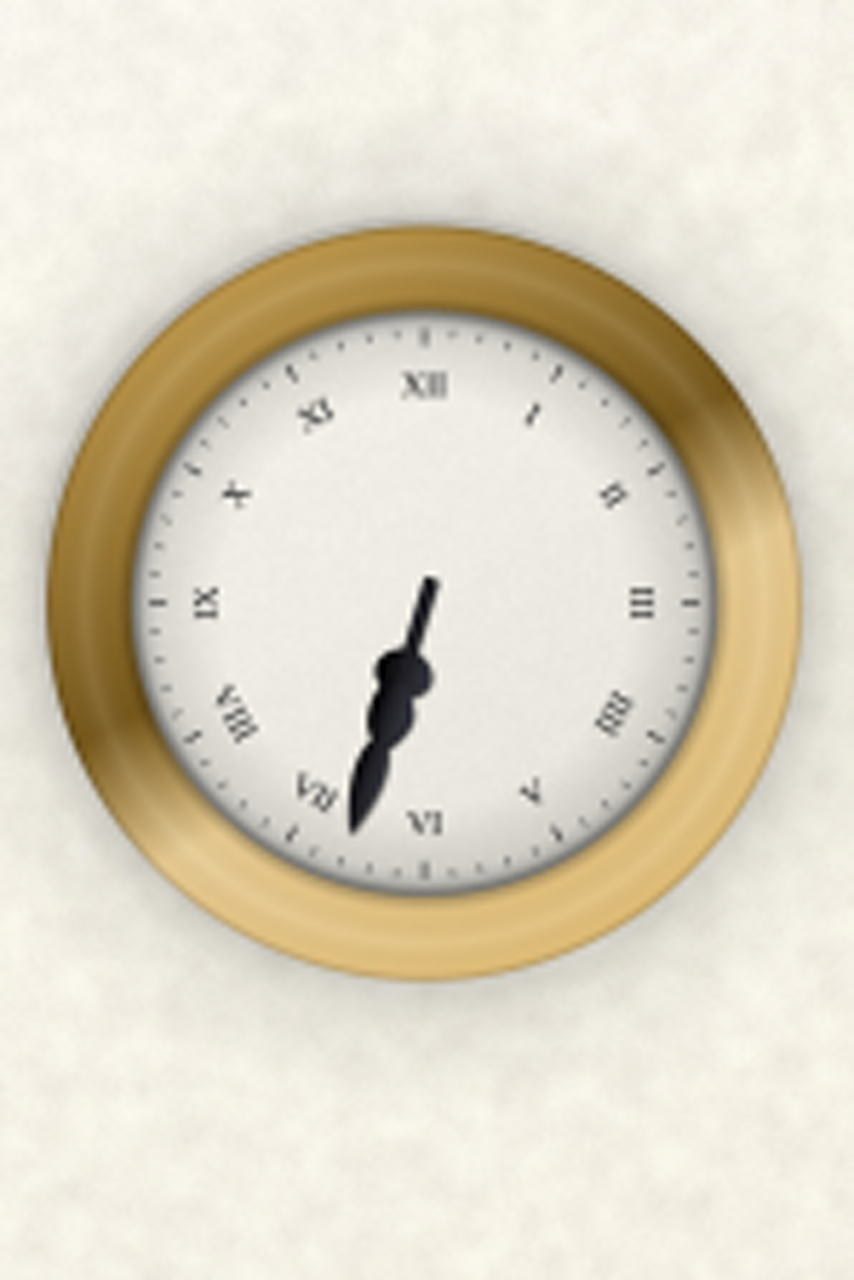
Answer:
6.33
